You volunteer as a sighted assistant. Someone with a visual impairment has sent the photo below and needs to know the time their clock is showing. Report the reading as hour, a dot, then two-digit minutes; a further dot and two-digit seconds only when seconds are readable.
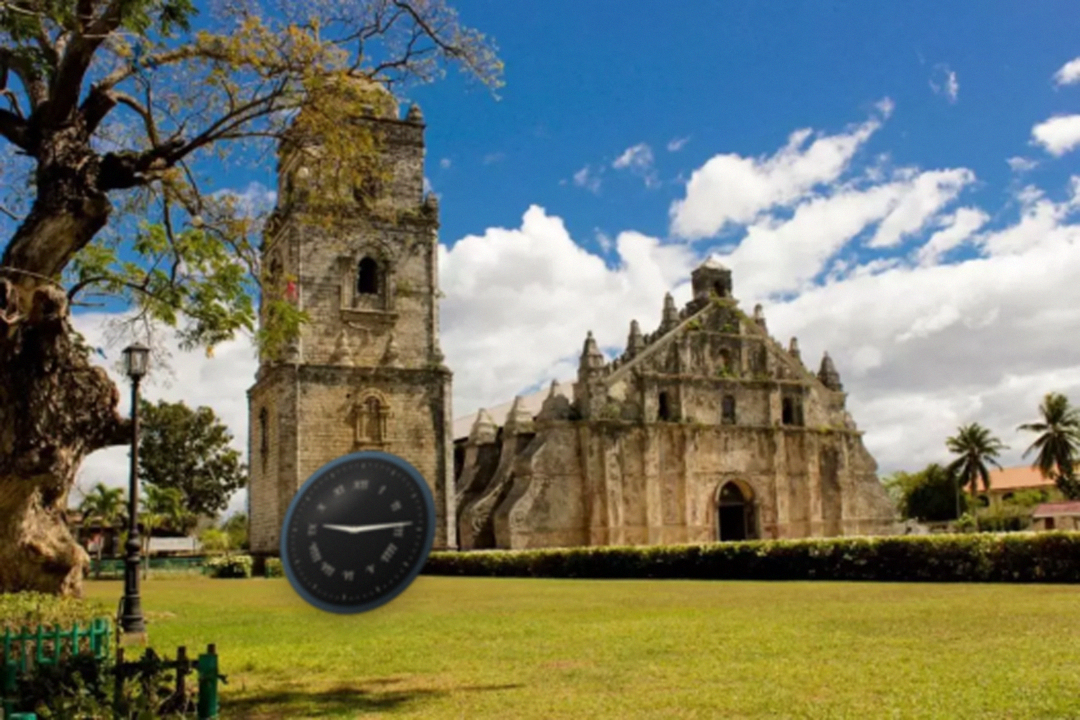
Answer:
9.14
